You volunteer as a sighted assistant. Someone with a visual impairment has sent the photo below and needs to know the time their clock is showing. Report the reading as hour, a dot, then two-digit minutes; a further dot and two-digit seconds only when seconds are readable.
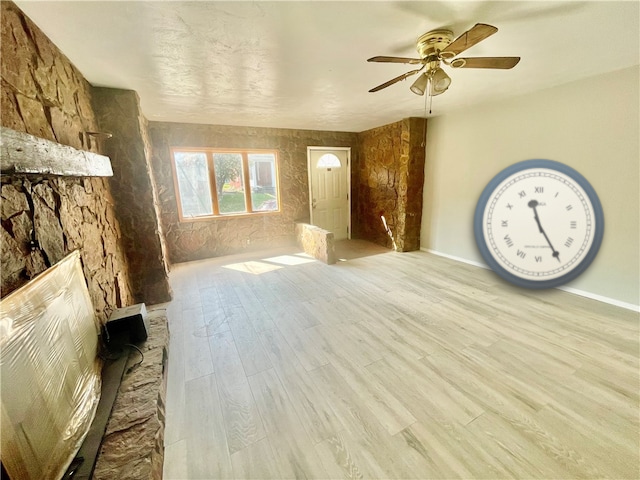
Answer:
11.25
